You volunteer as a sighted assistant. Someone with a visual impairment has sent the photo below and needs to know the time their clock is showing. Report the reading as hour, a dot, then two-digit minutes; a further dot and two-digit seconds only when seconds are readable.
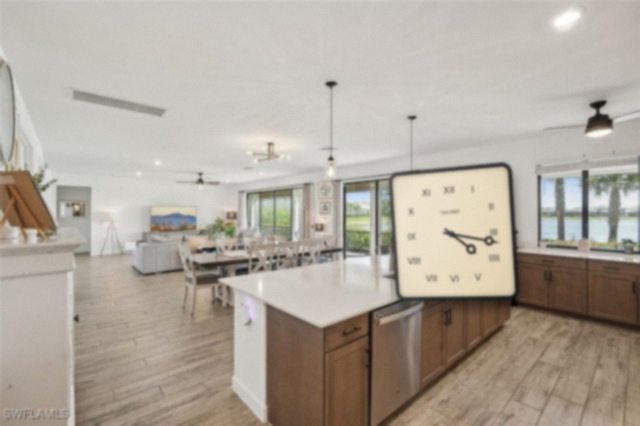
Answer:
4.17
